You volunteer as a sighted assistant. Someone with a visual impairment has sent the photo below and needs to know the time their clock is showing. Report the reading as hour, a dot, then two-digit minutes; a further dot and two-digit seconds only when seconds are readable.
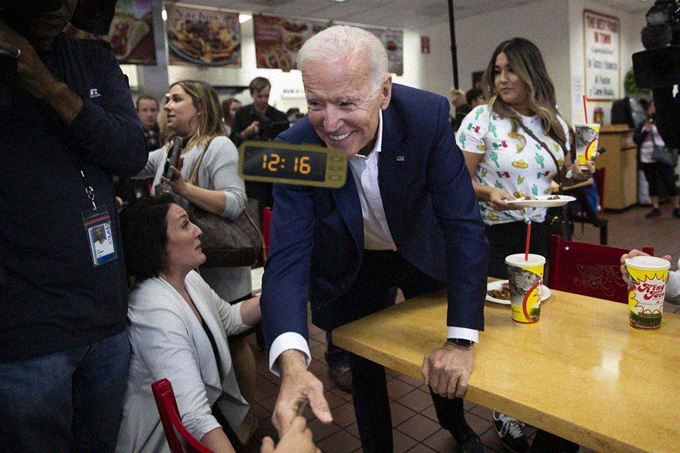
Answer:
12.16
